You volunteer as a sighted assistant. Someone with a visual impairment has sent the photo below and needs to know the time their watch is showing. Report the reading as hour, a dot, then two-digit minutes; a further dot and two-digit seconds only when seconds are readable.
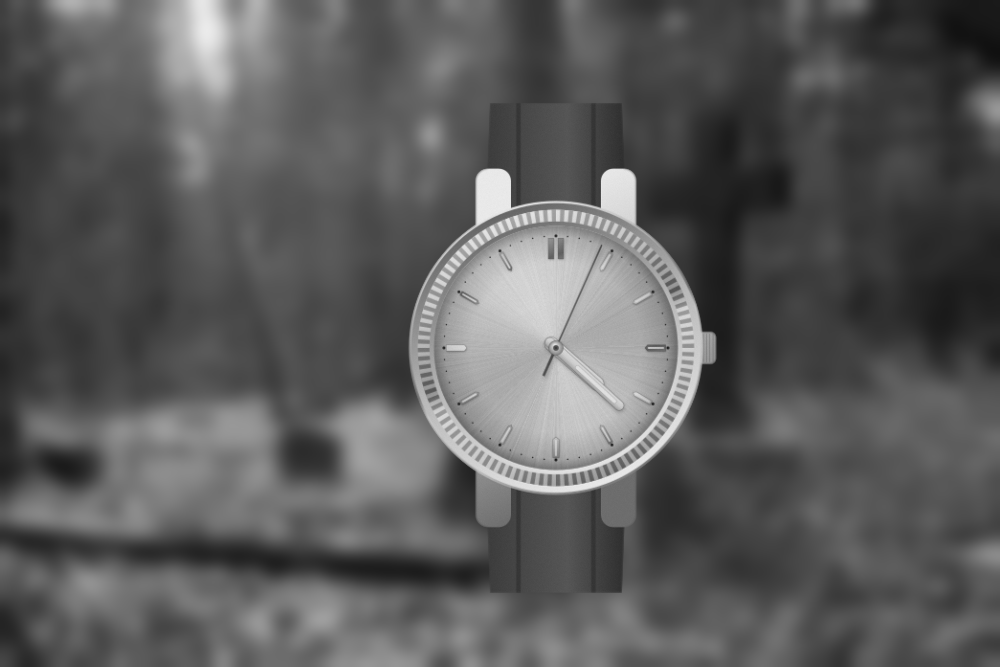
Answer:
4.22.04
